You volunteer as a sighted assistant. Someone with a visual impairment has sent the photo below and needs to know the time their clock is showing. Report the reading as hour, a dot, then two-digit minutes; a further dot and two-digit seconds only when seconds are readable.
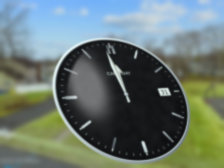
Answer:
11.59
